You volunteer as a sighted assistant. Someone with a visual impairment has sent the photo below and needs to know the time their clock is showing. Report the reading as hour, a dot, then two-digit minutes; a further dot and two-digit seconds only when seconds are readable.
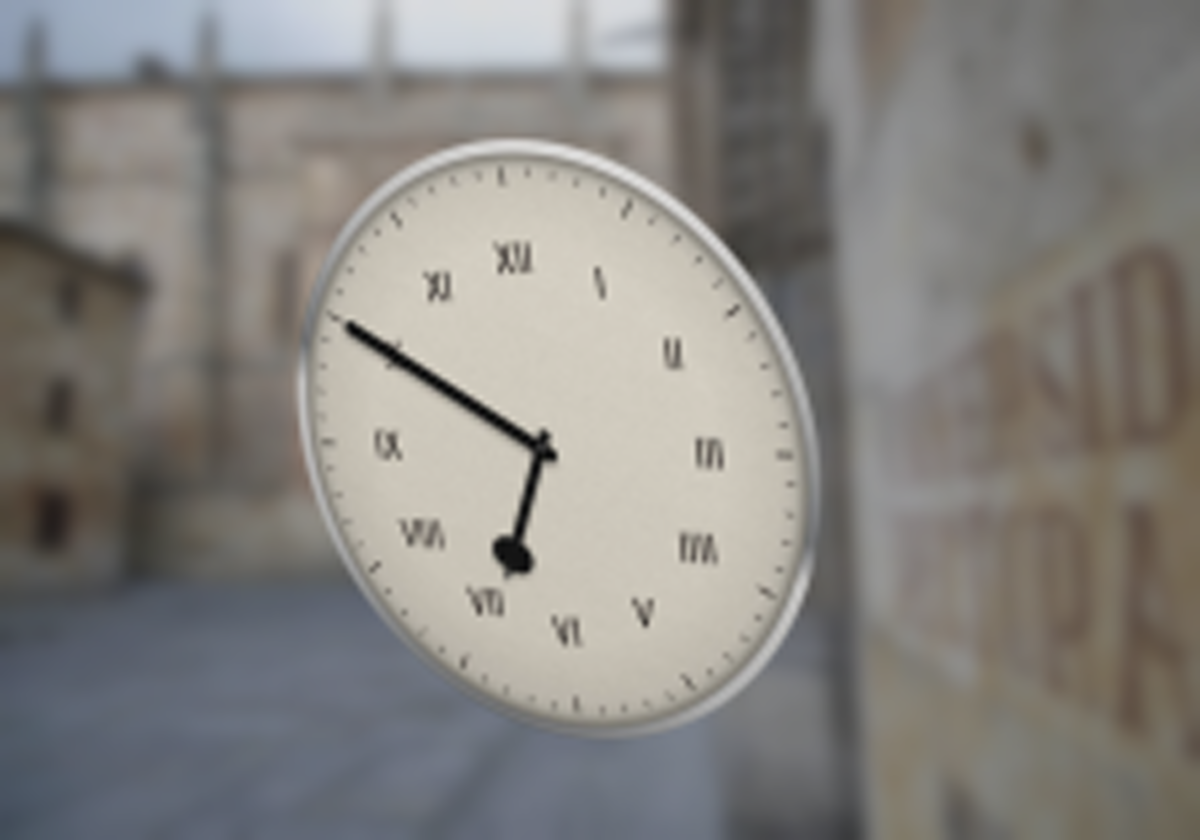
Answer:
6.50
